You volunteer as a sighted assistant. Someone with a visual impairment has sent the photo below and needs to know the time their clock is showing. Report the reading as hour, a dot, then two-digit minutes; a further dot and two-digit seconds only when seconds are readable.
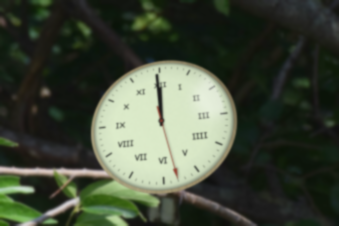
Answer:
11.59.28
